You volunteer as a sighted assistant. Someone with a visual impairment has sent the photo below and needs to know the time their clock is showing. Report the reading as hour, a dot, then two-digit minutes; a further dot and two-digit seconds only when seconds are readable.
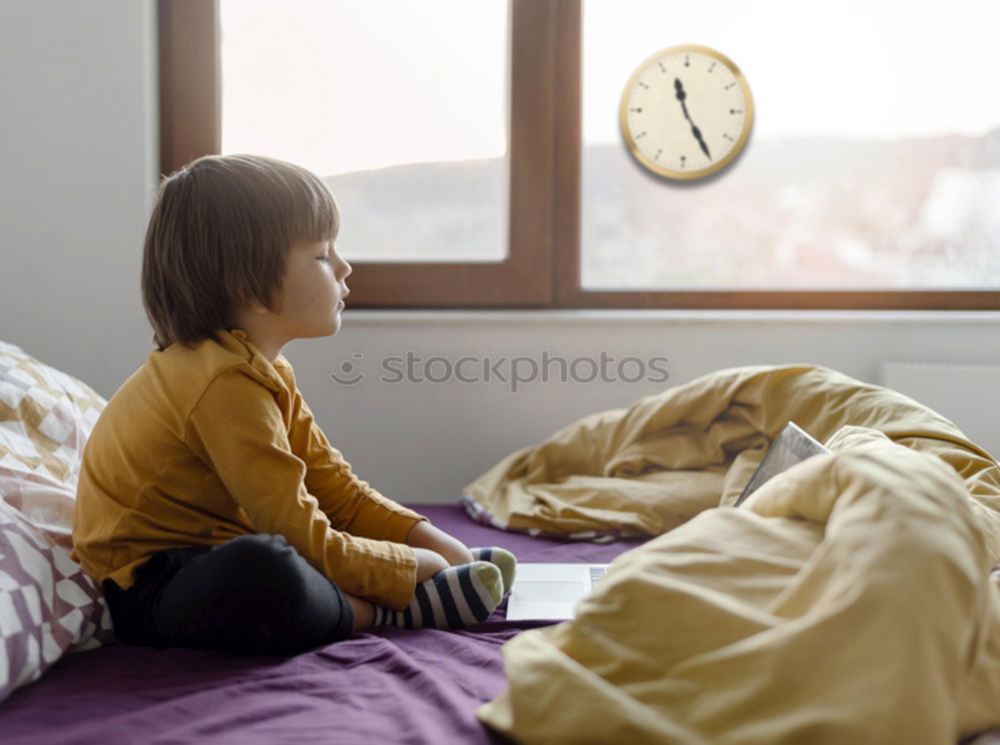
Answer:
11.25
